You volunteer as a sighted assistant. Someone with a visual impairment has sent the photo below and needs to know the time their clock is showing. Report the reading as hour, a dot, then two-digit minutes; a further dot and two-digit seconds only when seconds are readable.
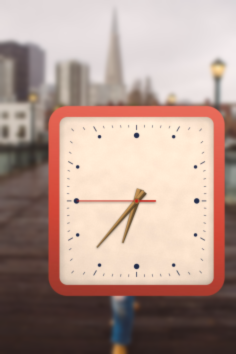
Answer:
6.36.45
